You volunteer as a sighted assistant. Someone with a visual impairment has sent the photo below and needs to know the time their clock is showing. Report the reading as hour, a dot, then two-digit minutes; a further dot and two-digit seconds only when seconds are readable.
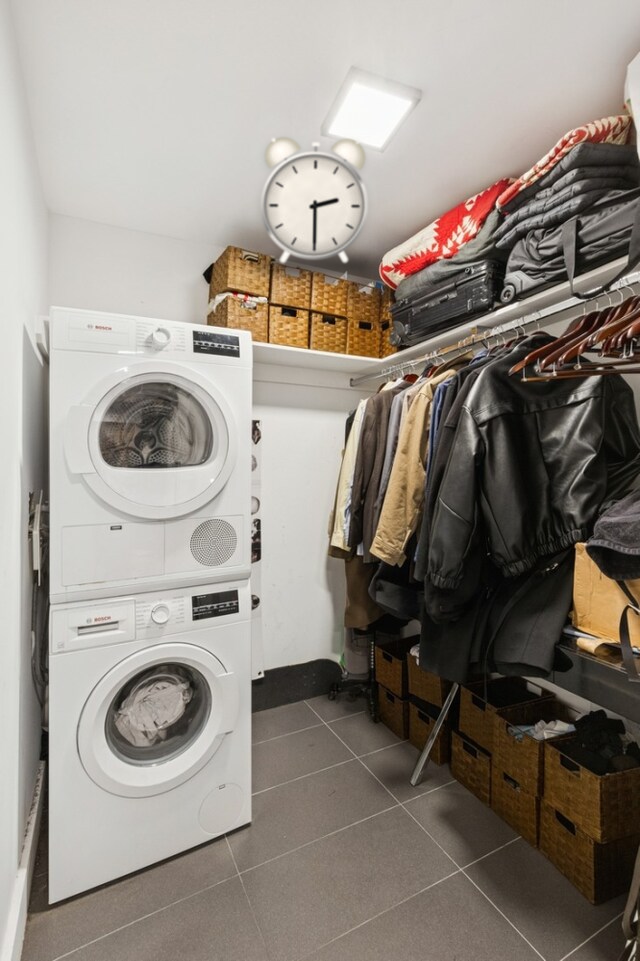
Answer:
2.30
